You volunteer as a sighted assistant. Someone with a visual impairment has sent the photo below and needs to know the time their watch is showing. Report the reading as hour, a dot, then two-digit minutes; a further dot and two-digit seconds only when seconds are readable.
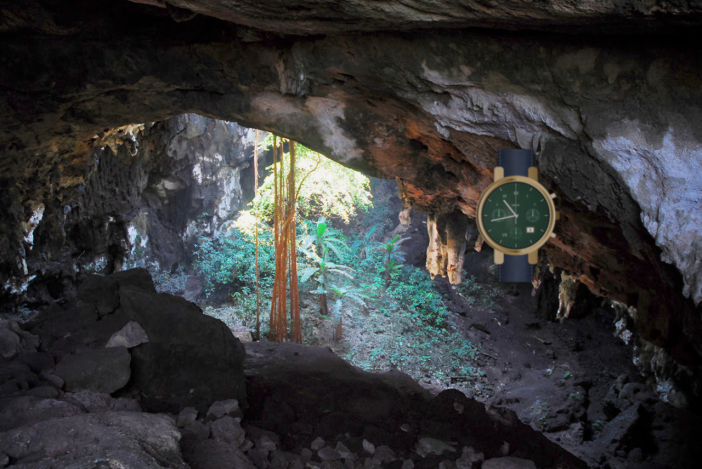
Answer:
10.43
